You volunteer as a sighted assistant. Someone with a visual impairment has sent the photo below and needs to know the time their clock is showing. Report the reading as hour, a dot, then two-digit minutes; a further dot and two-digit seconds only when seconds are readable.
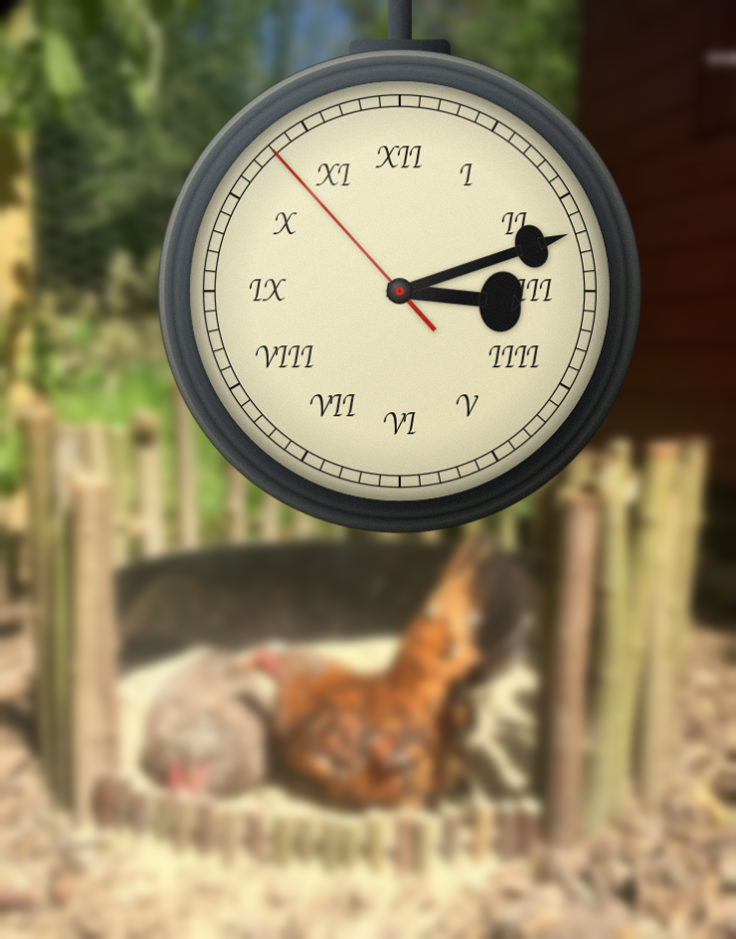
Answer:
3.11.53
